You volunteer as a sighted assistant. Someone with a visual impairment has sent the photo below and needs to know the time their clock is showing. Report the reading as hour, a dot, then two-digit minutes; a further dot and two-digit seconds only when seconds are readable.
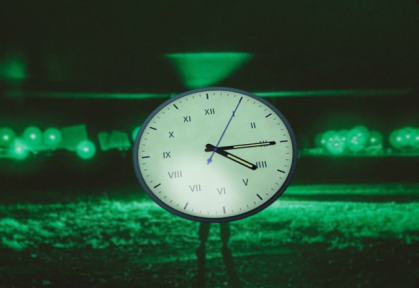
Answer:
4.15.05
